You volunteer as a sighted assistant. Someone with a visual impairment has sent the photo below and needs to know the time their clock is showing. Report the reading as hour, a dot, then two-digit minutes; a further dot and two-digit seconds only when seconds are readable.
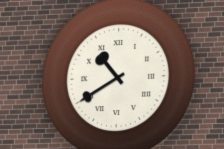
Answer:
10.40
